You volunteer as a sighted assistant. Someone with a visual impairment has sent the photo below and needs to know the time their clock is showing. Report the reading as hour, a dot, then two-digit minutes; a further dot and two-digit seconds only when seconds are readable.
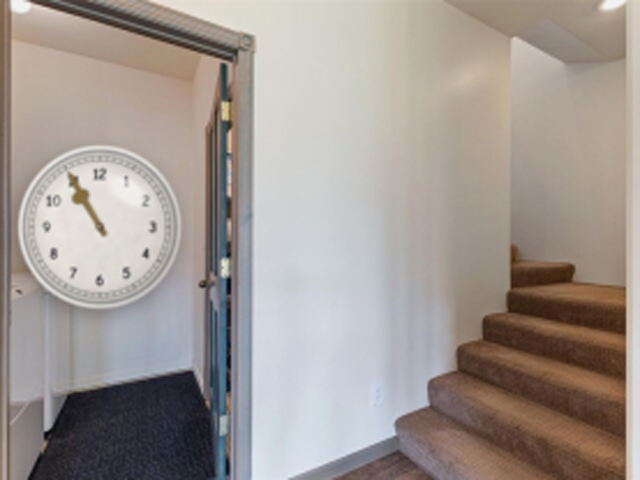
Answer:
10.55
